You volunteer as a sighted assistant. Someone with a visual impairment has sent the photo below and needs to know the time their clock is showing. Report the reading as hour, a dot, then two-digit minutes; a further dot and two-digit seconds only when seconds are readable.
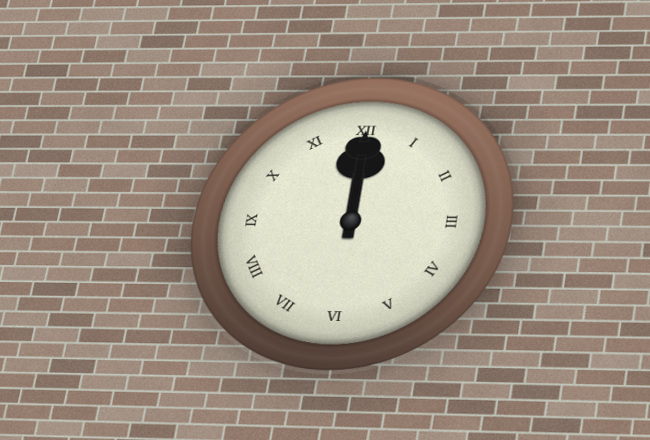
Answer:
12.00
